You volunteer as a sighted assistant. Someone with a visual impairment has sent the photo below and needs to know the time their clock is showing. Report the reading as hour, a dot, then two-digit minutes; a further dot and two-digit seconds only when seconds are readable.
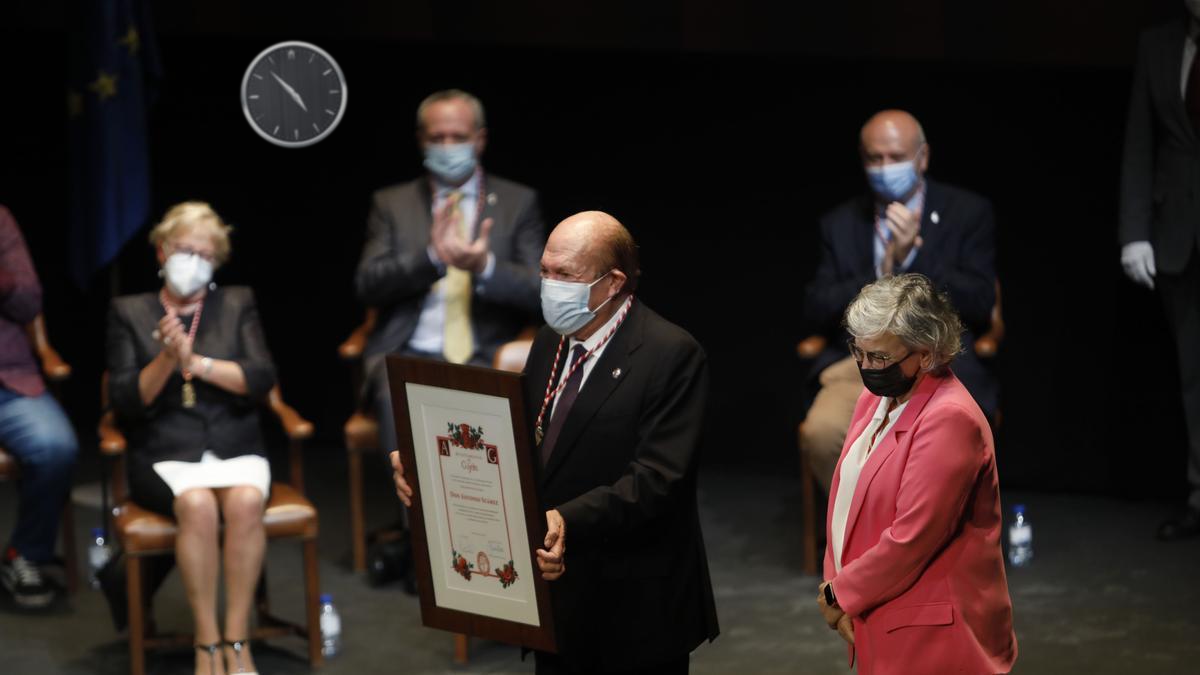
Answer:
4.53
